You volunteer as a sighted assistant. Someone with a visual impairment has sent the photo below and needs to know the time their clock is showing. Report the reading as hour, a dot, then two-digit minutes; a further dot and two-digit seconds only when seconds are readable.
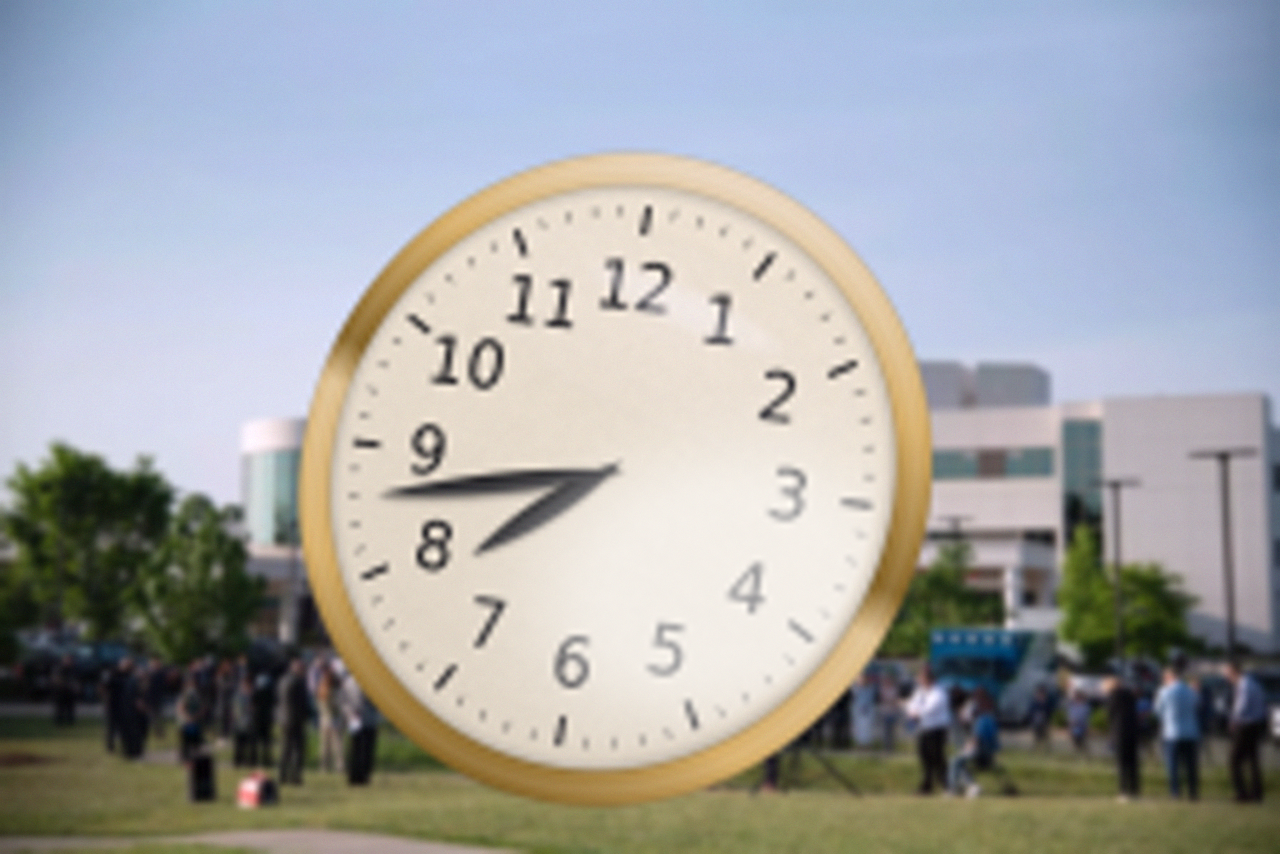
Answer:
7.43
